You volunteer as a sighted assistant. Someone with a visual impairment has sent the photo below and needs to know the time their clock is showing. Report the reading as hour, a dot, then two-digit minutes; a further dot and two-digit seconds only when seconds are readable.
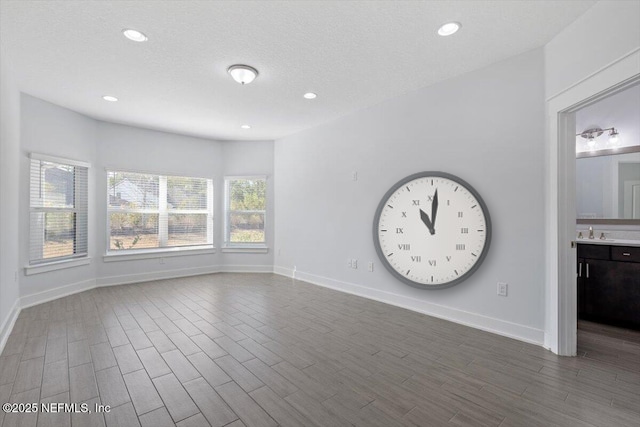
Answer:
11.01
